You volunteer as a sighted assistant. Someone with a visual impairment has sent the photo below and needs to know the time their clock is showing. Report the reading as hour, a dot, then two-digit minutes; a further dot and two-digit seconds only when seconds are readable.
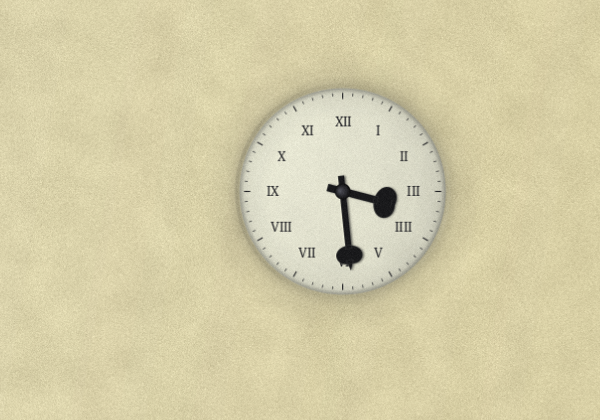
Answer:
3.29
